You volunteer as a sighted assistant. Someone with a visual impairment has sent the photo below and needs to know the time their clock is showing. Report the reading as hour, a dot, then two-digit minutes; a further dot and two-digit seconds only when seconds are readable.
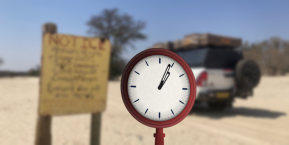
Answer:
1.04
